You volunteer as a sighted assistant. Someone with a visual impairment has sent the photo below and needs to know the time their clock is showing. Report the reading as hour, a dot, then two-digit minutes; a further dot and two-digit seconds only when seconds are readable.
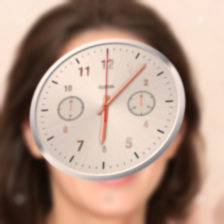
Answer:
6.07
